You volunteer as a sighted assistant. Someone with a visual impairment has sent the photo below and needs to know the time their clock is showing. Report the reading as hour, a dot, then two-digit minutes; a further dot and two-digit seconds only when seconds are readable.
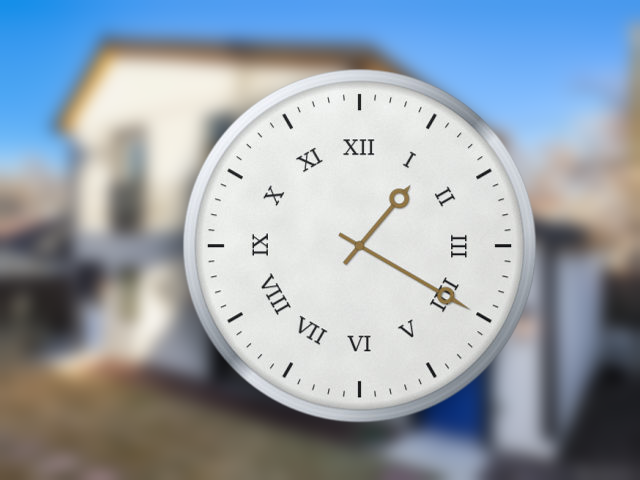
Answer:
1.20
